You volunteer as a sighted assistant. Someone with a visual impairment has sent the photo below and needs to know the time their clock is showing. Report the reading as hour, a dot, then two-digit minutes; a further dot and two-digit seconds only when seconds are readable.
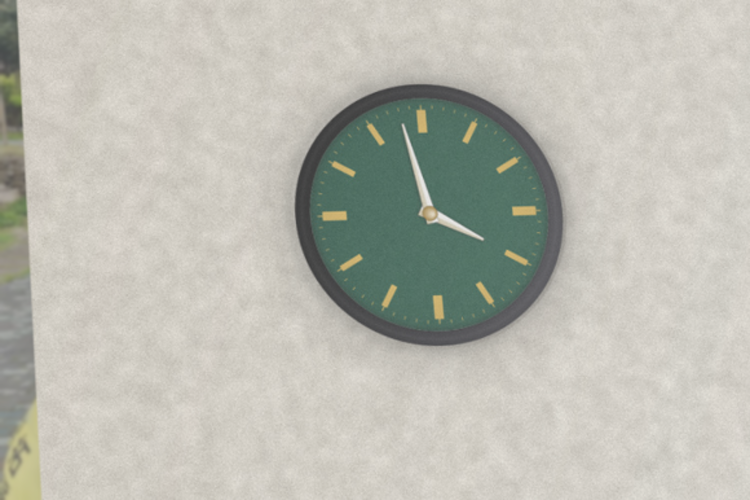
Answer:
3.58
